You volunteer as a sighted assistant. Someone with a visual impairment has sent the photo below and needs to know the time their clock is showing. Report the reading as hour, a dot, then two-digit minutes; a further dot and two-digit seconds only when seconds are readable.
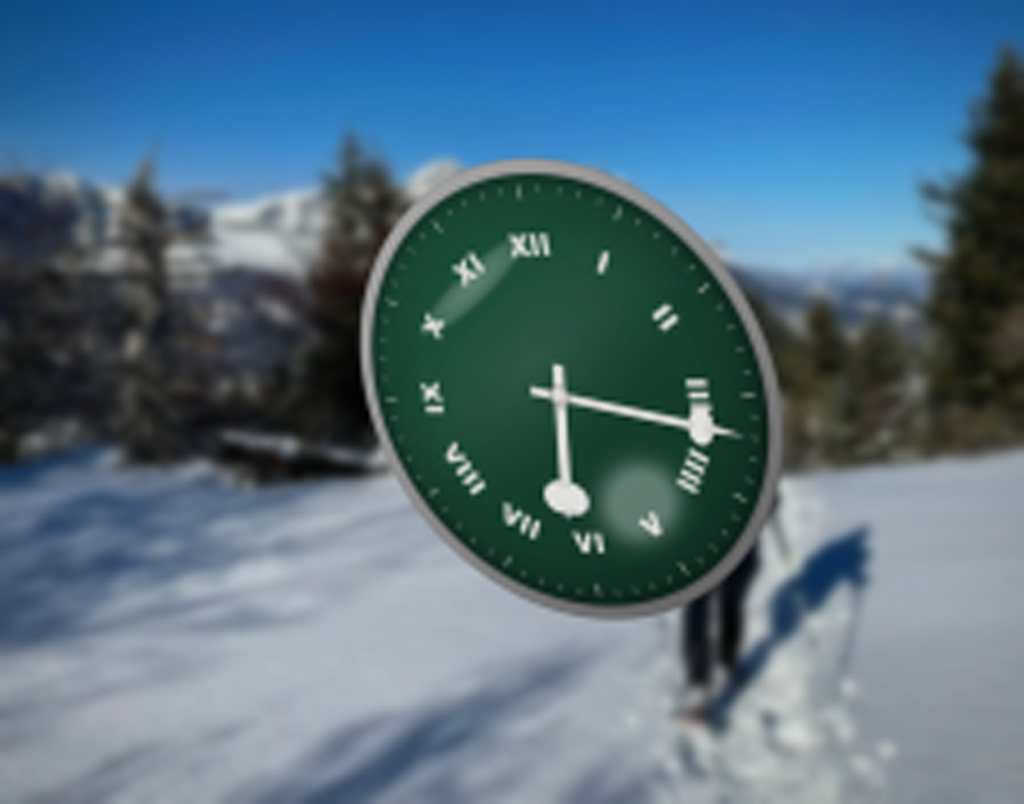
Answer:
6.17
